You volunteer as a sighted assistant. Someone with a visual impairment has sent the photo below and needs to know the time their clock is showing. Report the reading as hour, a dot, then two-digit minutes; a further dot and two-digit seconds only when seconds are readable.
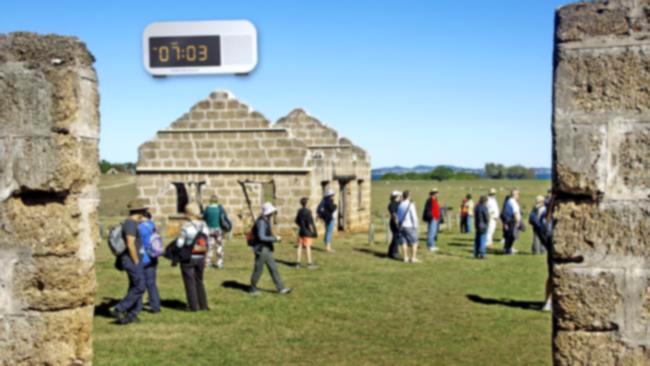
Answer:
7.03
